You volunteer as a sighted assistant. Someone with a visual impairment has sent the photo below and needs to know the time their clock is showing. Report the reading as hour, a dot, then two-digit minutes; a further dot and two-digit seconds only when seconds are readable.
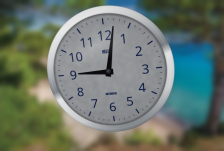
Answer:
9.02
